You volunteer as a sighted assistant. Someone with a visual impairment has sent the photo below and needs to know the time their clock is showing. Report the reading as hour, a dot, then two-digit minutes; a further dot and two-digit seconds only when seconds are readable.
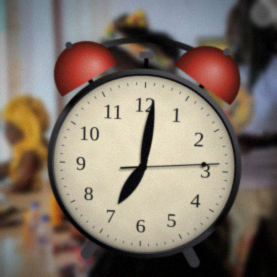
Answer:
7.01.14
